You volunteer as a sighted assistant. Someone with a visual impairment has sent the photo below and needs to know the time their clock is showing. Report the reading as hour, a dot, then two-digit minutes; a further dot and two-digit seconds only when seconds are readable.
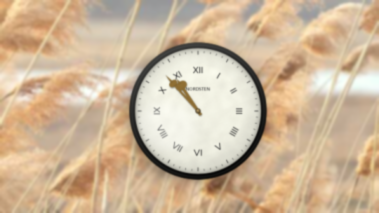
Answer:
10.53
